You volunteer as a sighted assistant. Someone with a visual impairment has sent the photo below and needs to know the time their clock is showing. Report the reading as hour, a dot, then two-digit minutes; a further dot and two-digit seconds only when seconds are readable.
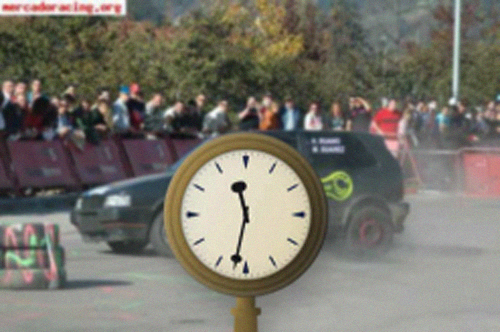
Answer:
11.32
